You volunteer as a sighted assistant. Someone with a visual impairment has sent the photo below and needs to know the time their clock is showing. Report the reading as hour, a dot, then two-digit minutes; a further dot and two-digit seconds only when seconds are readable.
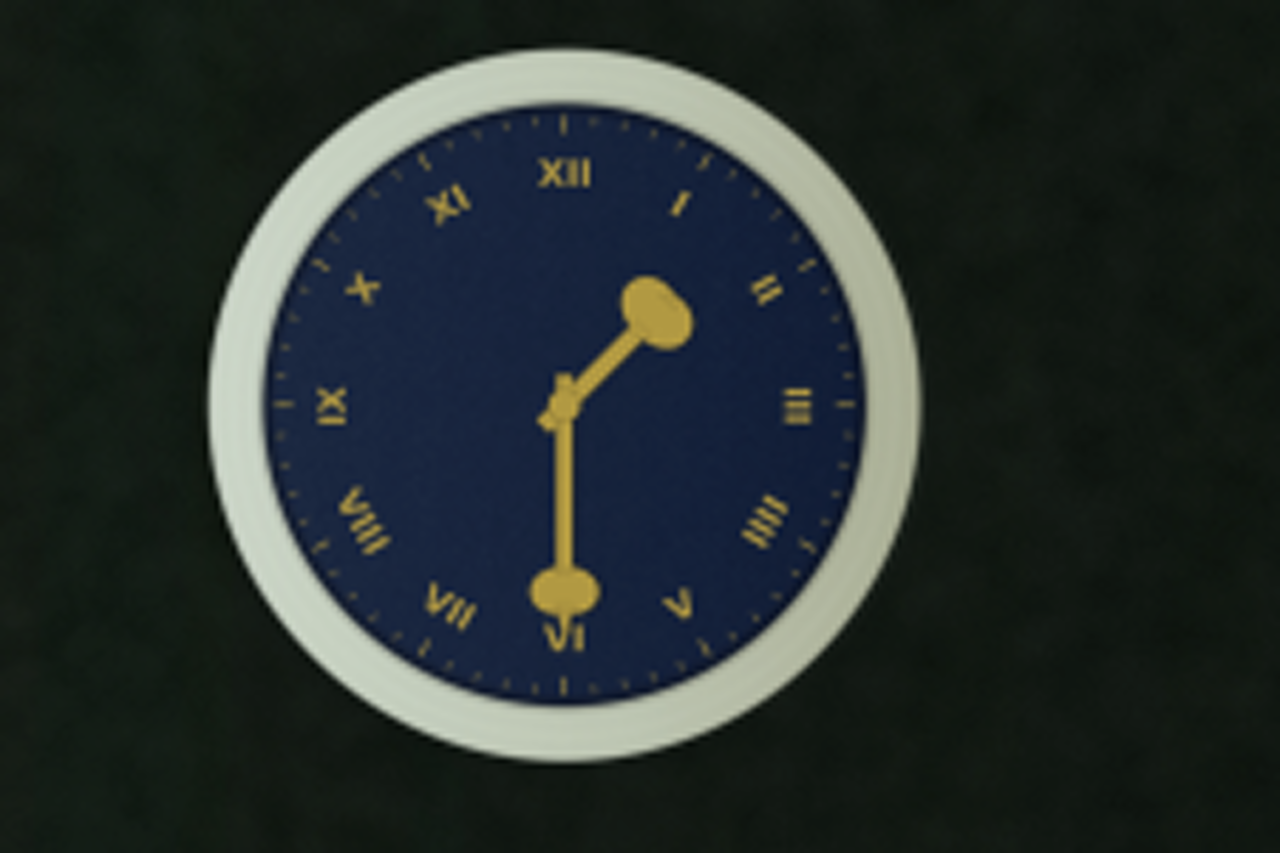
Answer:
1.30
